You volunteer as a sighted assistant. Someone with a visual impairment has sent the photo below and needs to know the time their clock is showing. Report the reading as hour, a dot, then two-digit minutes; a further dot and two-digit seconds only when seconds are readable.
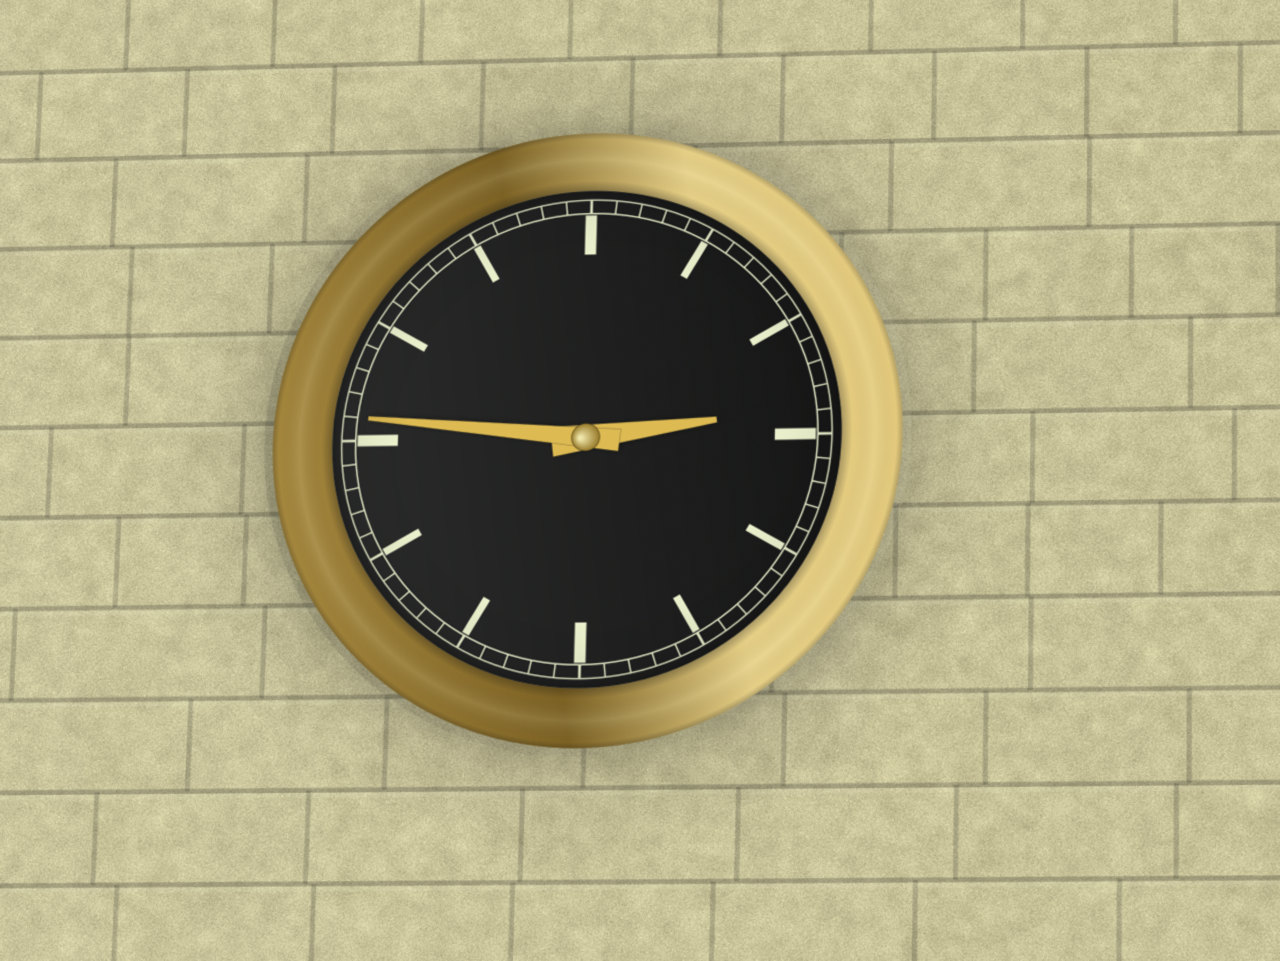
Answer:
2.46
